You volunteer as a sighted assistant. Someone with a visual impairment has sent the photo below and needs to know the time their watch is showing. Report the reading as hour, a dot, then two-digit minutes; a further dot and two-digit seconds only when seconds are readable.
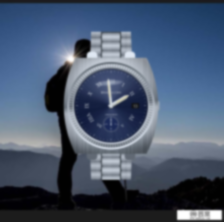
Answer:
1.59
